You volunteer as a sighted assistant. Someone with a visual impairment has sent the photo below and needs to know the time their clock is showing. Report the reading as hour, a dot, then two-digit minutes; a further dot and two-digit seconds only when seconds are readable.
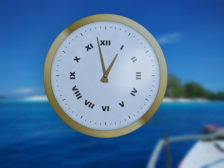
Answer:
12.58
